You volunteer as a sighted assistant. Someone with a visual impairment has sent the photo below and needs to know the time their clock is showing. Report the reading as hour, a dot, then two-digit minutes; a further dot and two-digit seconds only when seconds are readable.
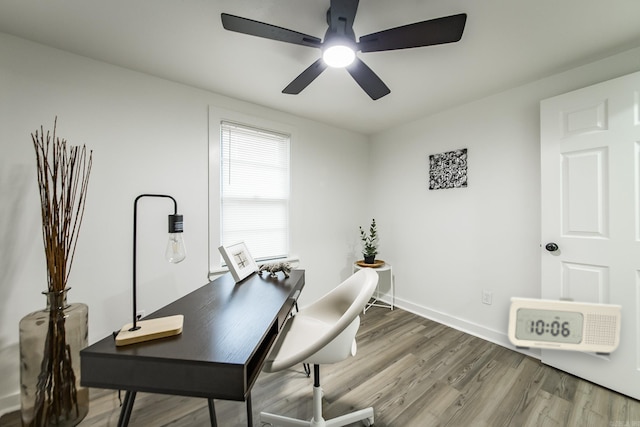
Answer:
10.06
